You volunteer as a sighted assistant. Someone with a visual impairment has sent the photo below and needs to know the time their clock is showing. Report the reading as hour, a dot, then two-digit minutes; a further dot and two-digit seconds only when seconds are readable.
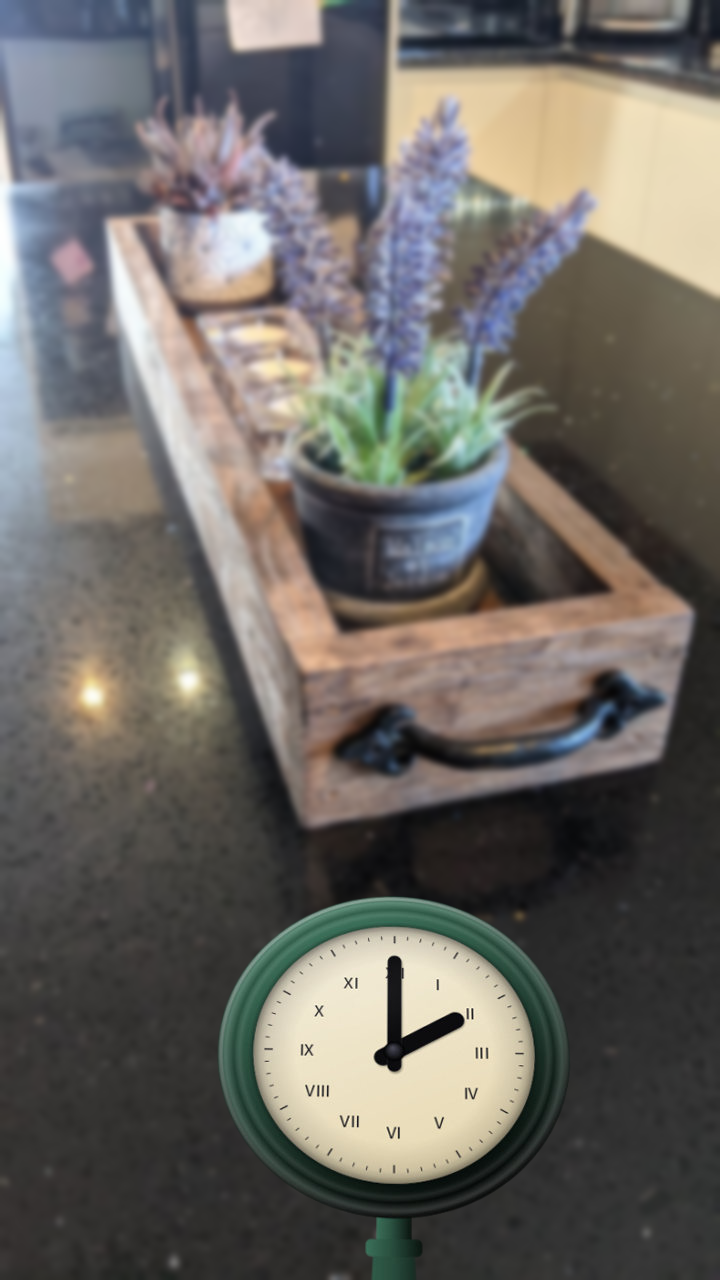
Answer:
2.00
